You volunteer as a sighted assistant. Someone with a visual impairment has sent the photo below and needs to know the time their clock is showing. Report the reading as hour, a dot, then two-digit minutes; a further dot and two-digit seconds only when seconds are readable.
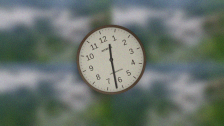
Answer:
12.32
